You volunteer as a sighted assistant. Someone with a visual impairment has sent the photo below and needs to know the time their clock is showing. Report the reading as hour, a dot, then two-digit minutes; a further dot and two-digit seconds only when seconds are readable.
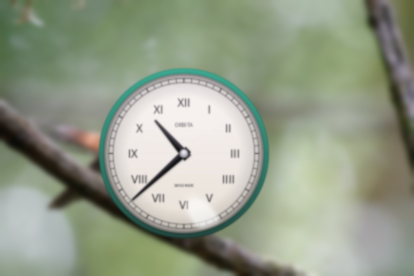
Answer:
10.38
